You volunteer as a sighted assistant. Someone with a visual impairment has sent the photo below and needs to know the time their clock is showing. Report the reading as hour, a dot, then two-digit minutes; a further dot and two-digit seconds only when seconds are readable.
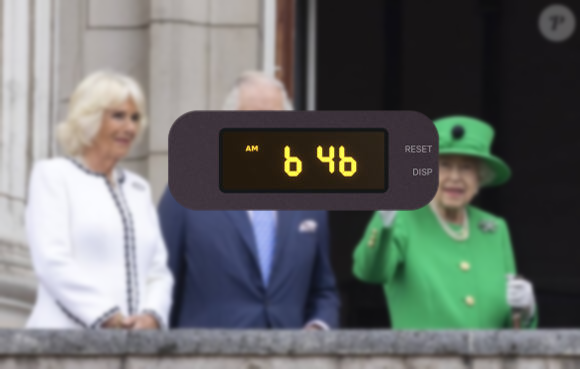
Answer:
6.46
